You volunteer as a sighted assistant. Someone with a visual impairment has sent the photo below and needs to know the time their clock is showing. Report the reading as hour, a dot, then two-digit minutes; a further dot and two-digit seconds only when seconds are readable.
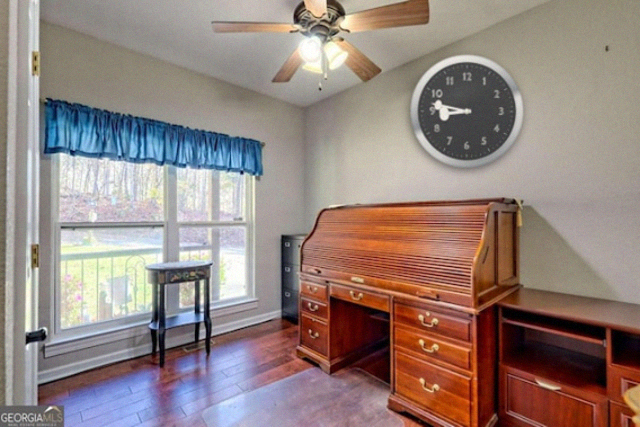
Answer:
8.47
